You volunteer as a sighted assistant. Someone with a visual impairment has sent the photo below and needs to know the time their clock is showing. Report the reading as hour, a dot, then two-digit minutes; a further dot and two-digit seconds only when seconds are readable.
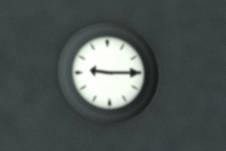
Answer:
9.15
